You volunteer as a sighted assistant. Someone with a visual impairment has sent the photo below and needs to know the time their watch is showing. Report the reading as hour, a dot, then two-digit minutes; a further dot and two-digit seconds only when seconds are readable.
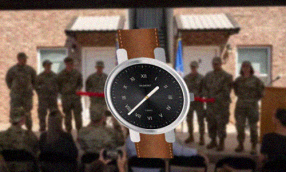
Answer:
1.38
